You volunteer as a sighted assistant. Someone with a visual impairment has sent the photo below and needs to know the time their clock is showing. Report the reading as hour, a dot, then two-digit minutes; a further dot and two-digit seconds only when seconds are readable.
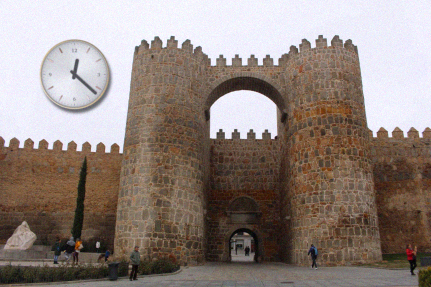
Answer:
12.22
